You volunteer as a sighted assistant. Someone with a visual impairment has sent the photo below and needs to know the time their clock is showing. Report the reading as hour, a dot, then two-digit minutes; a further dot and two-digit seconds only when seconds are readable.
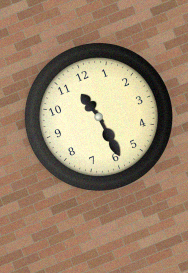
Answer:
11.29
